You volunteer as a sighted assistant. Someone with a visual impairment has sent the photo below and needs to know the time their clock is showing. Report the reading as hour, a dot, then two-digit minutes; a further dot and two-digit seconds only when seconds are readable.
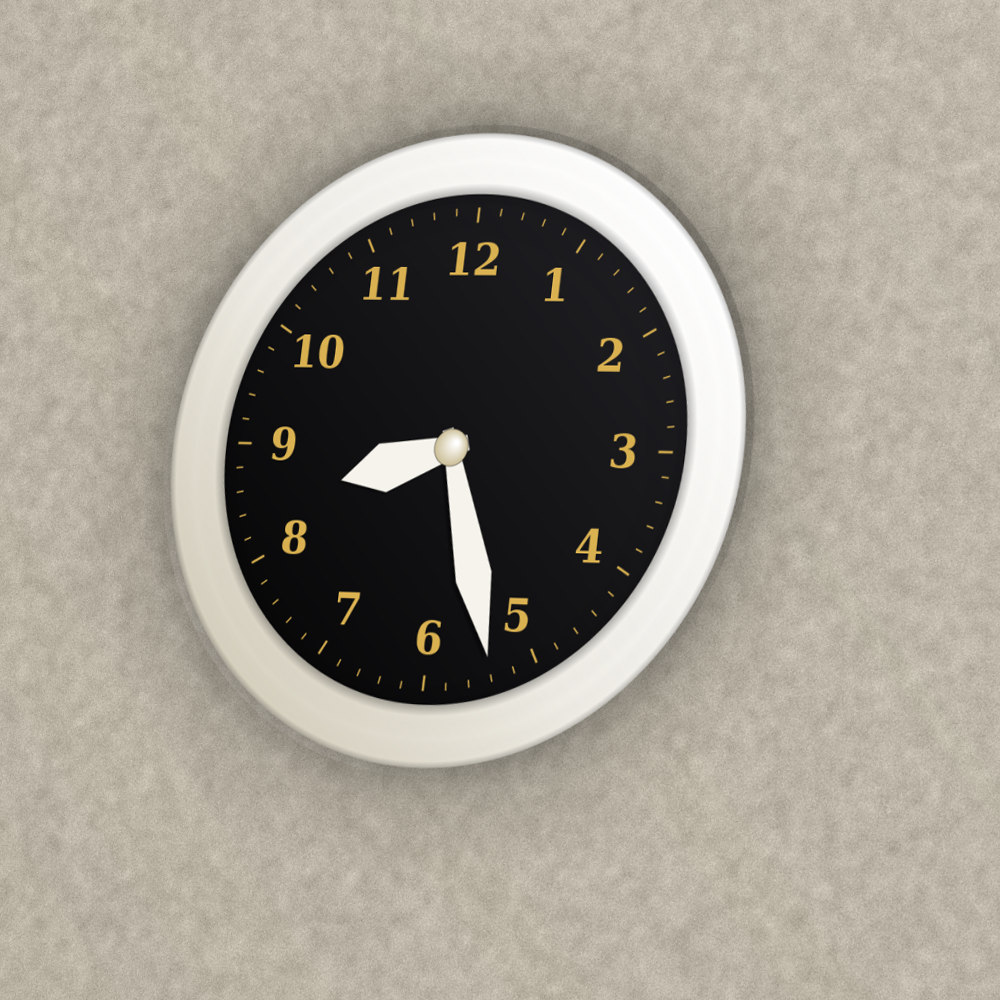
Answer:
8.27
